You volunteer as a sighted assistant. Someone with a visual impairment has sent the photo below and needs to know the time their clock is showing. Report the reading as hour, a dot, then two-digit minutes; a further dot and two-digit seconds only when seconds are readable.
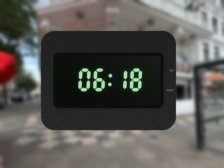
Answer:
6.18
